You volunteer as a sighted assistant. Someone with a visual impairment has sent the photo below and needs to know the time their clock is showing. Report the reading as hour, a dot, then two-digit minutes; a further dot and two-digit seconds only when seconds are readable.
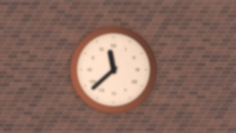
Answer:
11.38
